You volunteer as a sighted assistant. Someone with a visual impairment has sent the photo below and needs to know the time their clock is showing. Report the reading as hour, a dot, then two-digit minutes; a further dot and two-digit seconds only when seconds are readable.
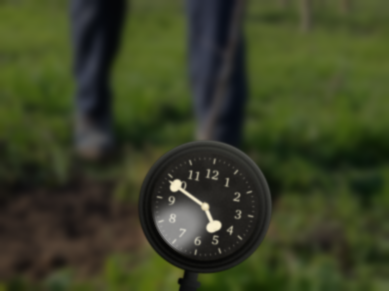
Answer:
4.49
